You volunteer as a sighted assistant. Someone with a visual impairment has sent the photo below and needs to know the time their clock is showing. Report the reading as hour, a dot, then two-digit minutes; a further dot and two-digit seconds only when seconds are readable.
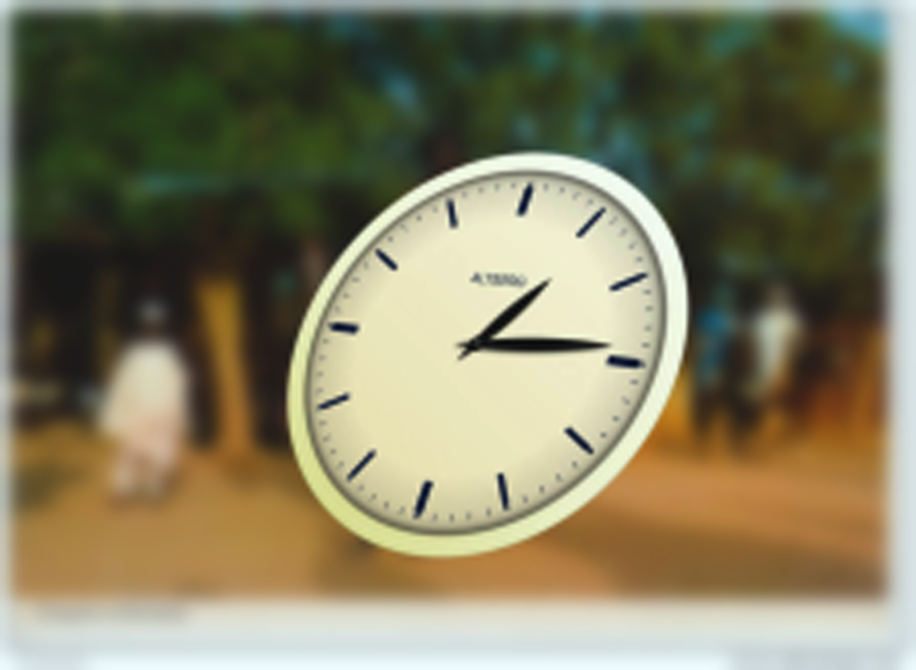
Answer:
1.14
